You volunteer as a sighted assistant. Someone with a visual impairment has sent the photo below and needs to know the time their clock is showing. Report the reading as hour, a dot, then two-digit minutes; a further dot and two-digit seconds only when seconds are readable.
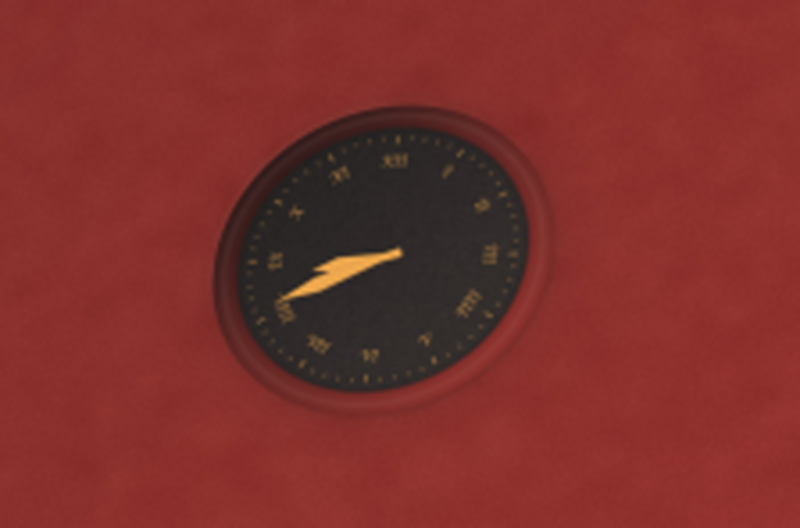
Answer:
8.41
